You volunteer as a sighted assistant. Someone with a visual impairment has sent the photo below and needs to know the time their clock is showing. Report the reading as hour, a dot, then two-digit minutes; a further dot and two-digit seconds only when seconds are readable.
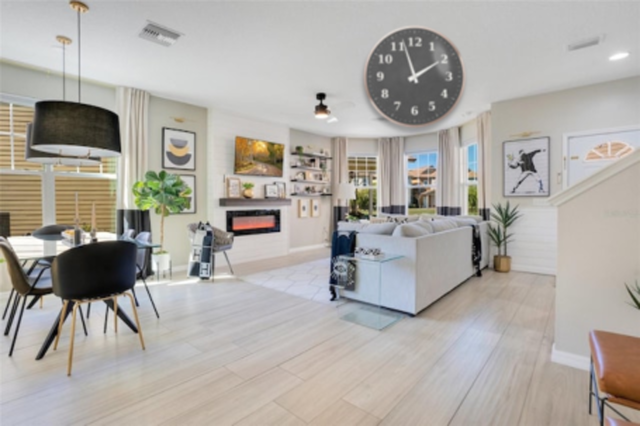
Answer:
1.57
